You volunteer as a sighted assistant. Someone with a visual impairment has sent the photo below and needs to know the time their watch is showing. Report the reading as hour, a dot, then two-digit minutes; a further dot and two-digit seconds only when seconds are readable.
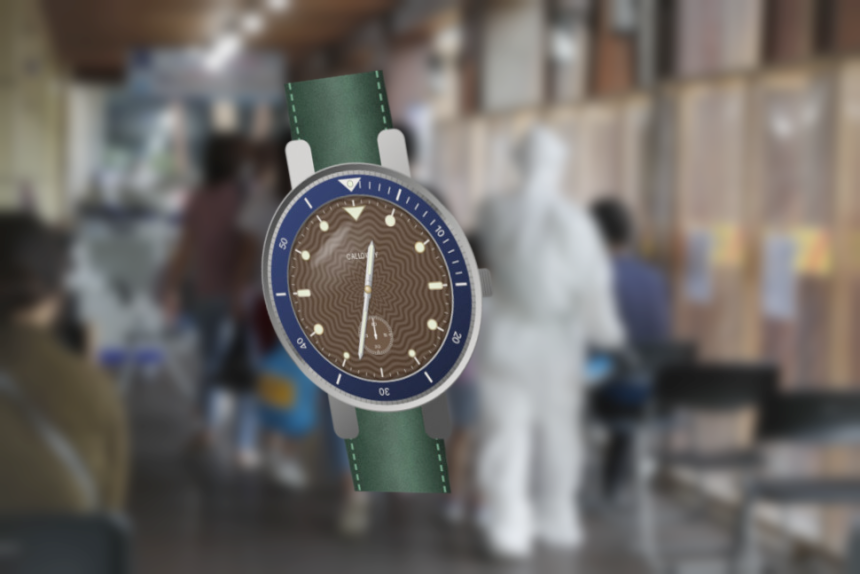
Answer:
12.33
